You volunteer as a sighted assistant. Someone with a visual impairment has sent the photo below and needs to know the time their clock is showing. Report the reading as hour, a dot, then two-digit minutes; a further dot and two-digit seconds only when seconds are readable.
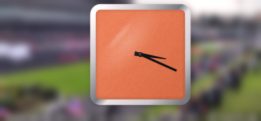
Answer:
3.19
